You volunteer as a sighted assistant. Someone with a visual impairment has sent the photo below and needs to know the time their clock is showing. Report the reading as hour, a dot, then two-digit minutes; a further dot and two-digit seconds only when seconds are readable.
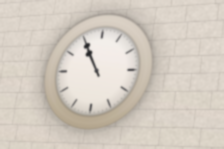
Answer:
10.55
